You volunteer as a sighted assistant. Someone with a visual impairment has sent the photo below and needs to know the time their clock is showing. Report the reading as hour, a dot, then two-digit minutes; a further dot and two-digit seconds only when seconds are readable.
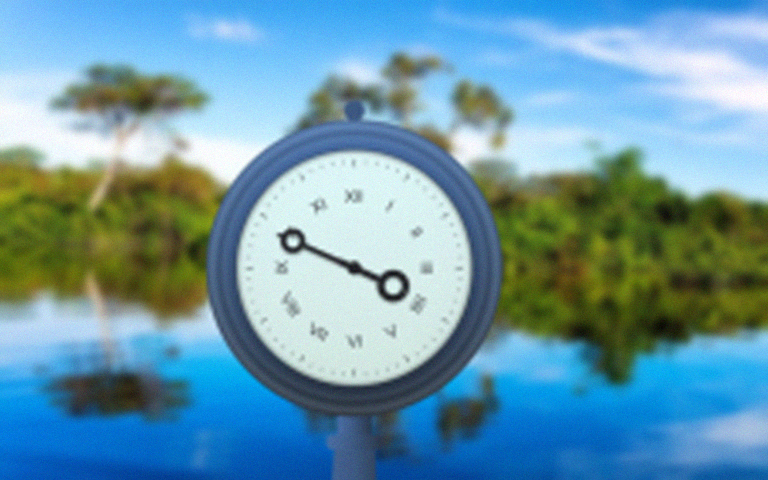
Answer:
3.49
